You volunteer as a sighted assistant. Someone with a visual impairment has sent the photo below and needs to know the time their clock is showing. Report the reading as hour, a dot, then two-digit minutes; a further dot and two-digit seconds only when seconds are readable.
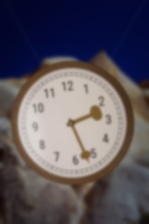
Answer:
2.27
